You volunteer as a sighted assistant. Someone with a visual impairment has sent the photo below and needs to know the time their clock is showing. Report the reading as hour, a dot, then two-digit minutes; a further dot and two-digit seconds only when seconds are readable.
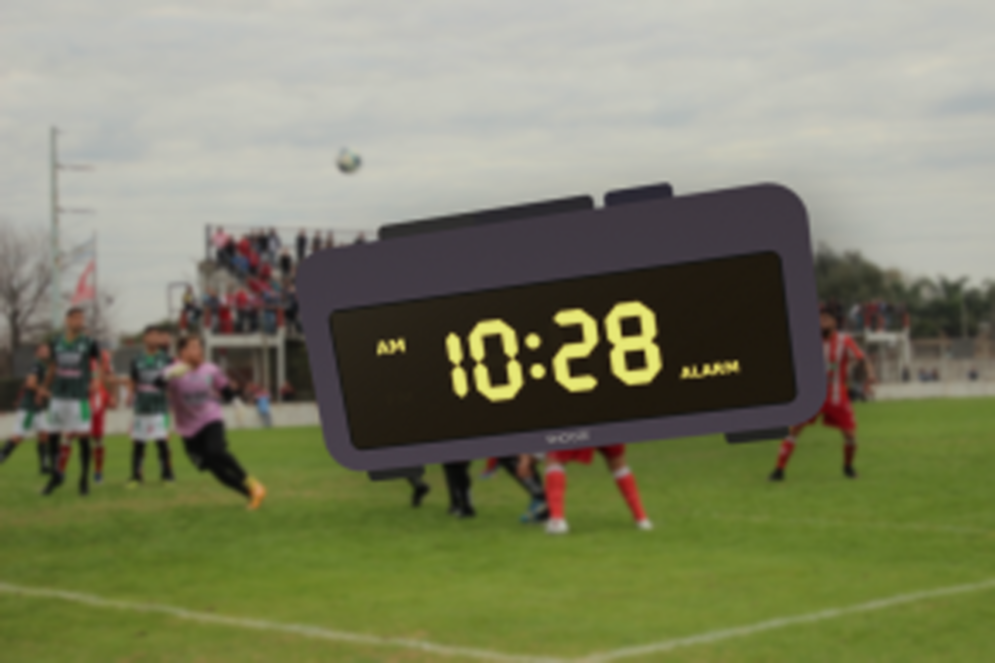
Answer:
10.28
